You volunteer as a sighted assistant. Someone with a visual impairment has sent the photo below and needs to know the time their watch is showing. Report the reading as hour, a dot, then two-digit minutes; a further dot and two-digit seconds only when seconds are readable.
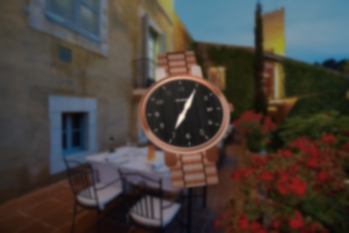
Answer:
7.05
